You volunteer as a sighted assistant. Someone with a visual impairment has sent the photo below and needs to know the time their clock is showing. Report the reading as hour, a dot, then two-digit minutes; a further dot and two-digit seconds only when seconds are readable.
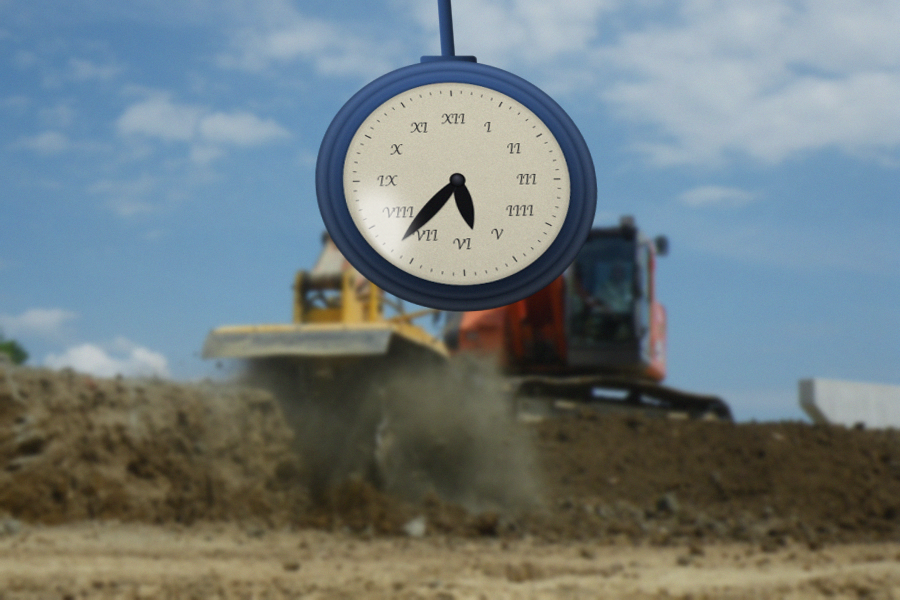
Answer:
5.37
